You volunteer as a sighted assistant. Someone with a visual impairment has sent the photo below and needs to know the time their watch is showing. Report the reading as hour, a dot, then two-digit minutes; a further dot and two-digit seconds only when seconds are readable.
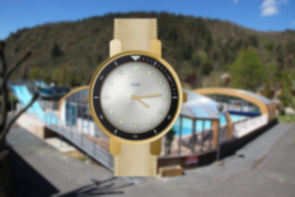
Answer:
4.14
